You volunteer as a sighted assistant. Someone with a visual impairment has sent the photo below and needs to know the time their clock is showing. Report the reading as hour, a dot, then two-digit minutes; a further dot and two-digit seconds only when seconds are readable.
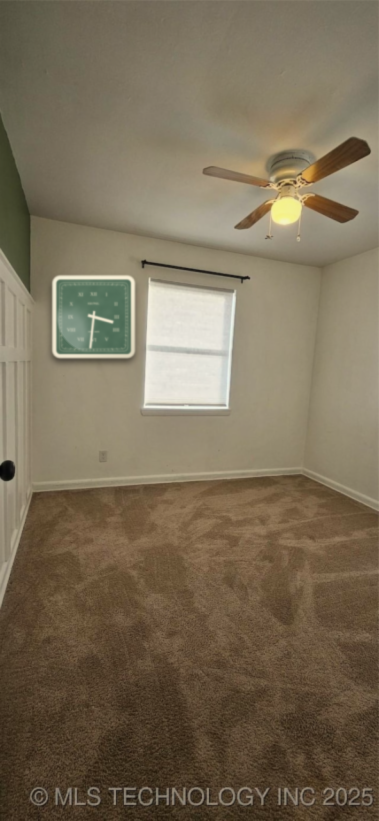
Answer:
3.31
